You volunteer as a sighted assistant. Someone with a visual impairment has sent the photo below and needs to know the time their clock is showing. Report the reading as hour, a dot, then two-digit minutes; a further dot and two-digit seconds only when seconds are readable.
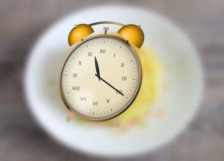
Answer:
11.20
